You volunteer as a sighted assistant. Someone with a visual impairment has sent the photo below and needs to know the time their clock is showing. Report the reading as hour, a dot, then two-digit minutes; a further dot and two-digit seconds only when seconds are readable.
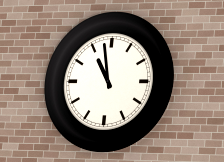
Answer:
10.58
